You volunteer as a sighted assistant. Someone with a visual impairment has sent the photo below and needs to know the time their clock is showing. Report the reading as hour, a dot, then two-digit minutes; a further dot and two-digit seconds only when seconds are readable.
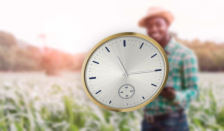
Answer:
11.15
